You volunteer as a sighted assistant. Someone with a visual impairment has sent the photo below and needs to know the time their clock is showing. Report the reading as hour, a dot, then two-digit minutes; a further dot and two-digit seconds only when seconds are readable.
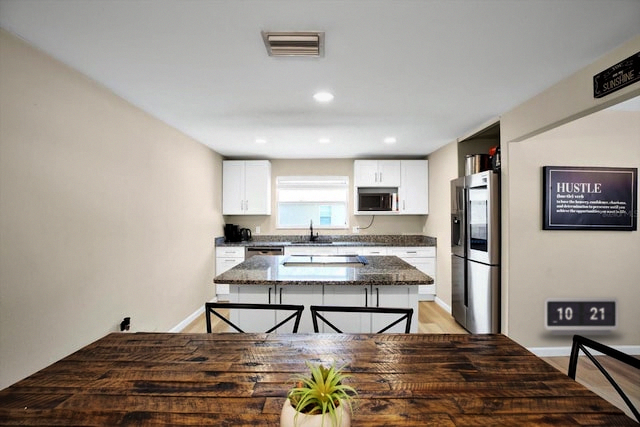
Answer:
10.21
